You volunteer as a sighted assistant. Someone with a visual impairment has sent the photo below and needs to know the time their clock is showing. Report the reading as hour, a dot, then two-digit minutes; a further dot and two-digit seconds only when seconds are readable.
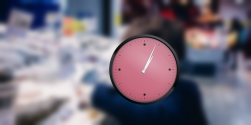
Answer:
1.04
